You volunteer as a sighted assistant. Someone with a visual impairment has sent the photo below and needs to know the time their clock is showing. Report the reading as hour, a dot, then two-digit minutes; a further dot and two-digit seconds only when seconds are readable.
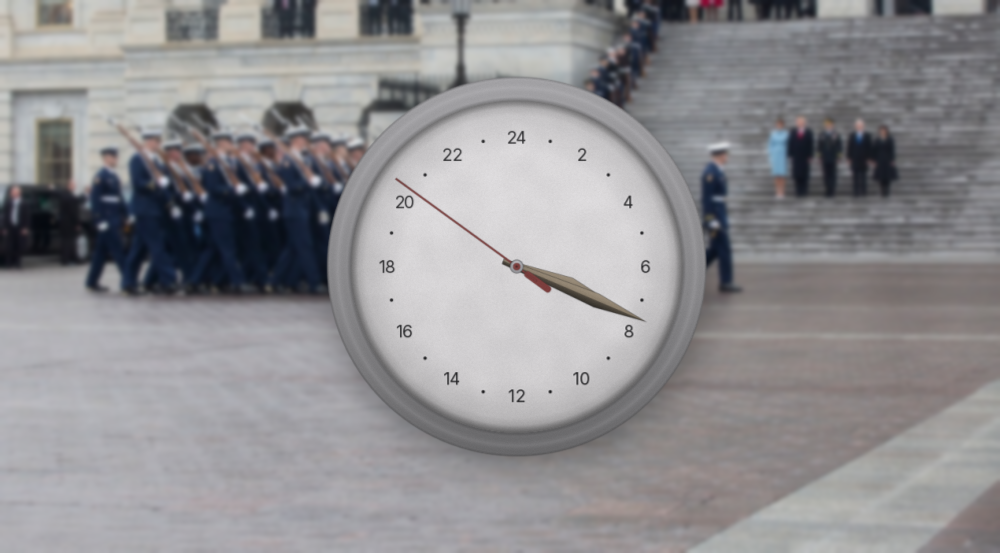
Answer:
7.18.51
